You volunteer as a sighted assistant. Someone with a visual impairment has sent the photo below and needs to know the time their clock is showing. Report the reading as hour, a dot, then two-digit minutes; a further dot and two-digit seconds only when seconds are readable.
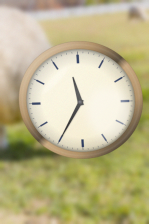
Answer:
11.35
